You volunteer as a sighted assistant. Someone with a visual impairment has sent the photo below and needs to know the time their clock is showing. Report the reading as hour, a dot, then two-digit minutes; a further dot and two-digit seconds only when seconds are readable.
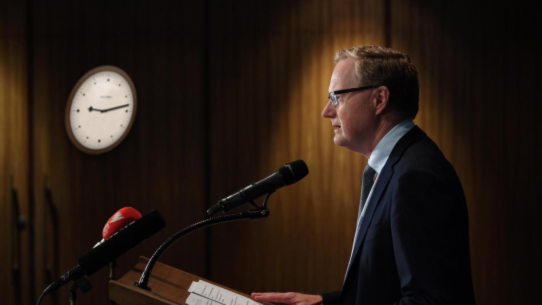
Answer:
9.13
